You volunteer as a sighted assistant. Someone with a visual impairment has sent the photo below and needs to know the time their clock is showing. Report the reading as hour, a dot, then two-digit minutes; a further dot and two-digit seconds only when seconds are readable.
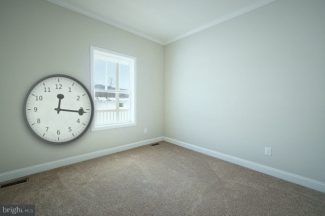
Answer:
12.16
